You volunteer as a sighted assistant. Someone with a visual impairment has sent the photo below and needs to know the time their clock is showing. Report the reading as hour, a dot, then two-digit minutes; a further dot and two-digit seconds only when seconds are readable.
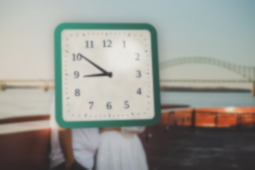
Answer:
8.51
